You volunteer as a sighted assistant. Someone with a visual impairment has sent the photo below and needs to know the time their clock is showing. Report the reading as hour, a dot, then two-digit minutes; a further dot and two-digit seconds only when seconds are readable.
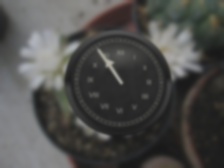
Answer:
10.54
